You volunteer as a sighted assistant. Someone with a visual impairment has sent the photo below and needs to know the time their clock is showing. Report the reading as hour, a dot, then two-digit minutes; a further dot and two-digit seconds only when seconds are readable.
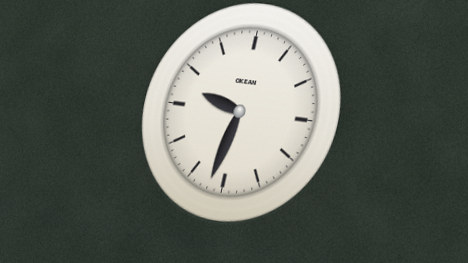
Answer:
9.32
